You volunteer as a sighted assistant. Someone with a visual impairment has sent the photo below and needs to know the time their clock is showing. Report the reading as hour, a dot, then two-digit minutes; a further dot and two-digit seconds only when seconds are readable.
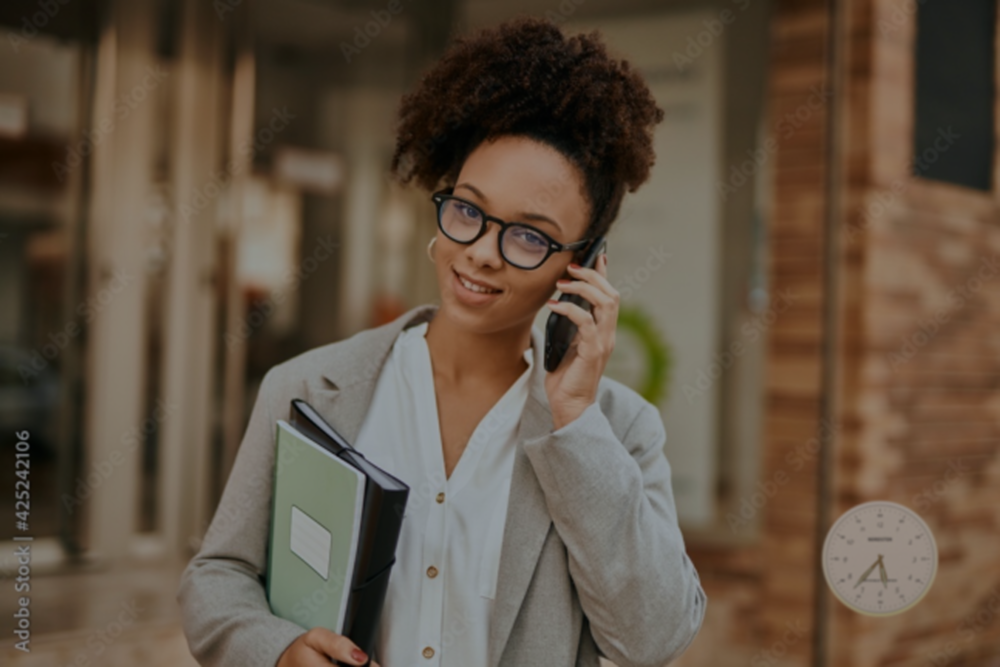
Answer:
5.37
